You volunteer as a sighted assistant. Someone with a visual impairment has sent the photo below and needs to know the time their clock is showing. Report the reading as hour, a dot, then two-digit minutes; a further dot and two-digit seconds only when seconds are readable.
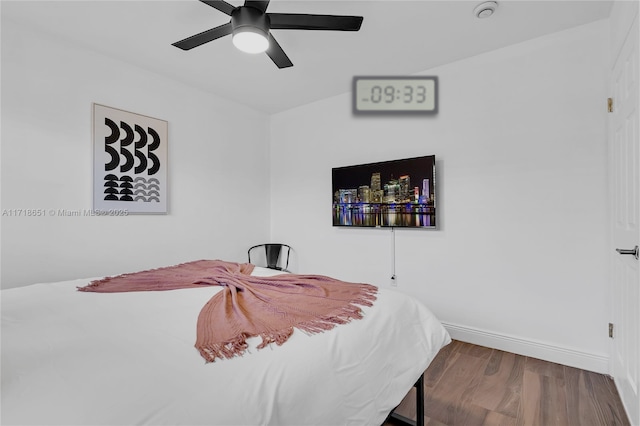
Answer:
9.33
